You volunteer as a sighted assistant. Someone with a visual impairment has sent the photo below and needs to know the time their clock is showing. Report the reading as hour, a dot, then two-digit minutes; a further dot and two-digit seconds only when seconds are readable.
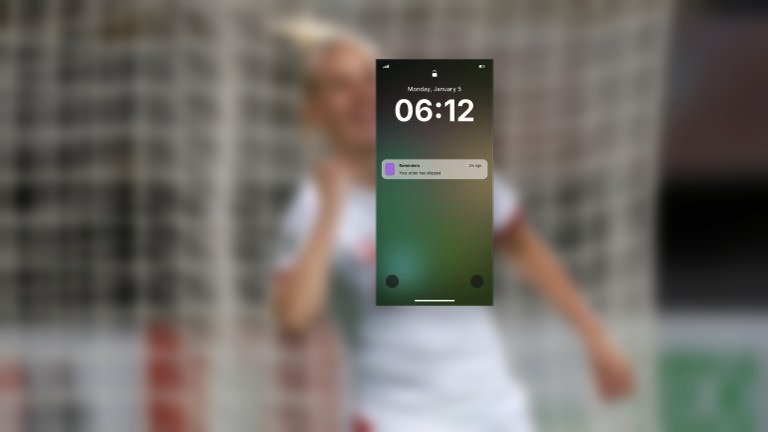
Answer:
6.12
